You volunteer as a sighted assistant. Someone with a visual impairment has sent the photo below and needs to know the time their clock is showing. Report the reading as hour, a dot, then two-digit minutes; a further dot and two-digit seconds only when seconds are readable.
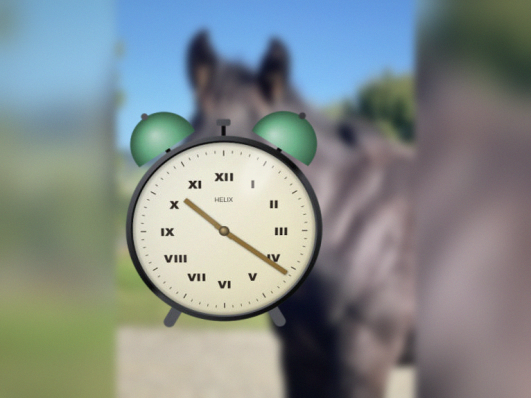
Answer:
10.21
